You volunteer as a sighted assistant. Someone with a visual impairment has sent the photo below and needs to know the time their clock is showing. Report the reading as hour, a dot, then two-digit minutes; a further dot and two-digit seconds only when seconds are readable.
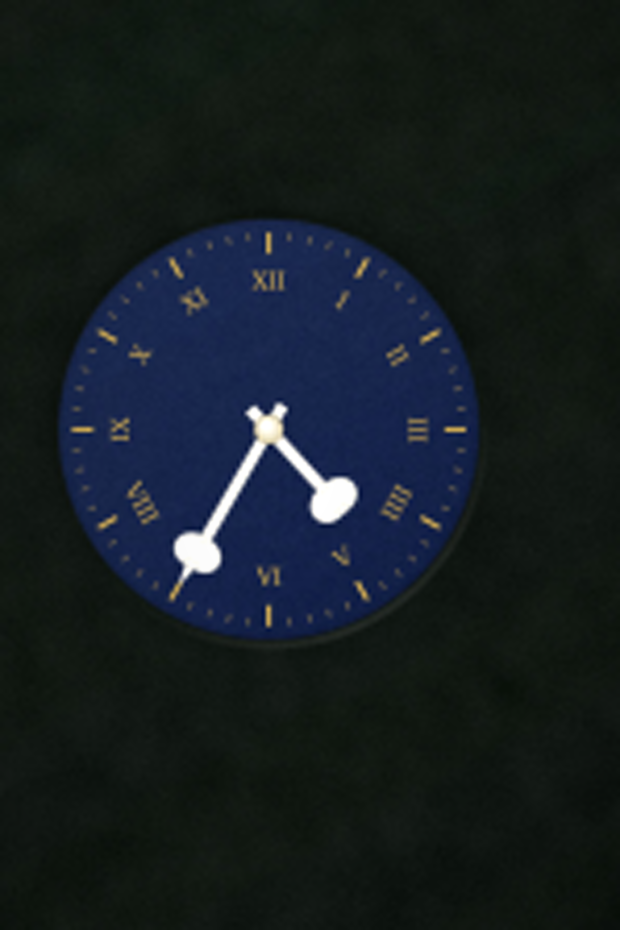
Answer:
4.35
